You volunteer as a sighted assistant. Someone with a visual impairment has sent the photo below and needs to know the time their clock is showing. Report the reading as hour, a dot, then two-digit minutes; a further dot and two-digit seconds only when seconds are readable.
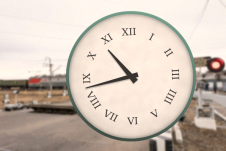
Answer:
10.43
